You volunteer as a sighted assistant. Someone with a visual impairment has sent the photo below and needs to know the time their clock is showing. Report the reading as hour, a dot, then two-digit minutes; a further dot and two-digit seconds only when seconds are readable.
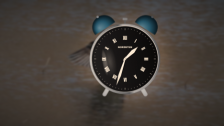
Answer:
1.33
